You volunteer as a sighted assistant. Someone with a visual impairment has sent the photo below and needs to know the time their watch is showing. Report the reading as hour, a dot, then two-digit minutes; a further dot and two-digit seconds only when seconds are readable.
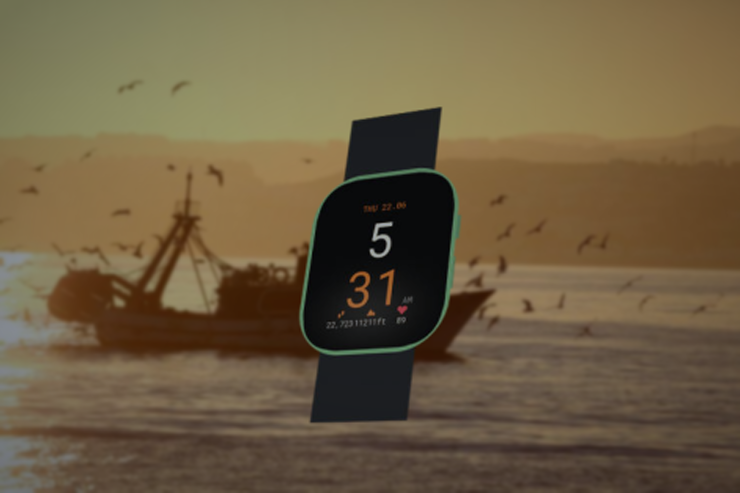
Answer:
5.31
